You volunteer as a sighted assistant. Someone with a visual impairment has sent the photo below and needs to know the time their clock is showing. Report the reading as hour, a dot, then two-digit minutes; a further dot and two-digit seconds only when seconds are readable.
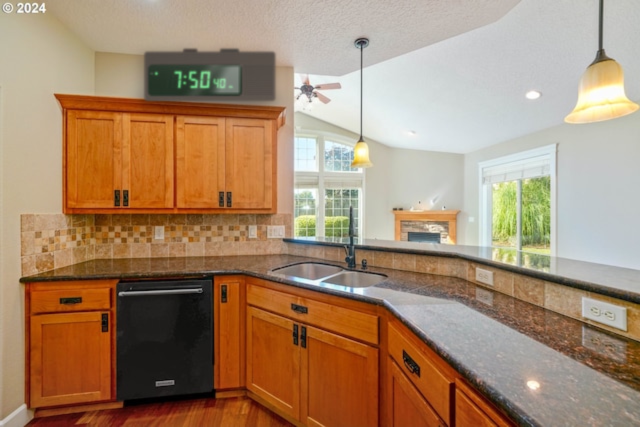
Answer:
7.50
